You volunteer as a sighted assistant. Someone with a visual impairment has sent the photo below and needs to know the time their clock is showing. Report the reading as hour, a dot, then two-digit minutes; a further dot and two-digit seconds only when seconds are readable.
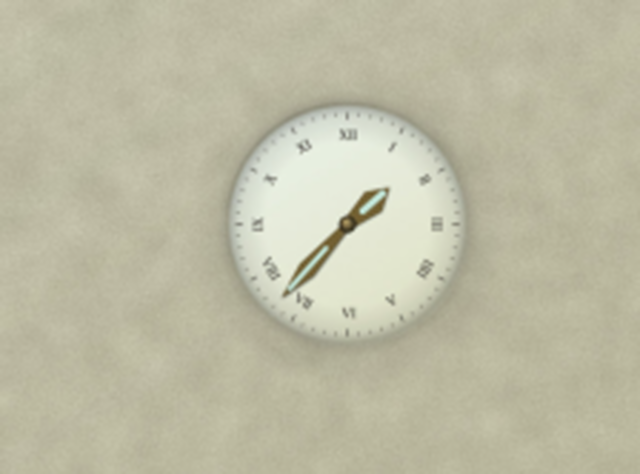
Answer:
1.37
